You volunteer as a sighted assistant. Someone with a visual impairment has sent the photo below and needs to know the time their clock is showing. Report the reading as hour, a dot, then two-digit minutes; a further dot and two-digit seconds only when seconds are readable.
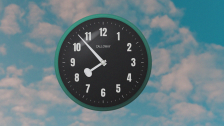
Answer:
7.53
